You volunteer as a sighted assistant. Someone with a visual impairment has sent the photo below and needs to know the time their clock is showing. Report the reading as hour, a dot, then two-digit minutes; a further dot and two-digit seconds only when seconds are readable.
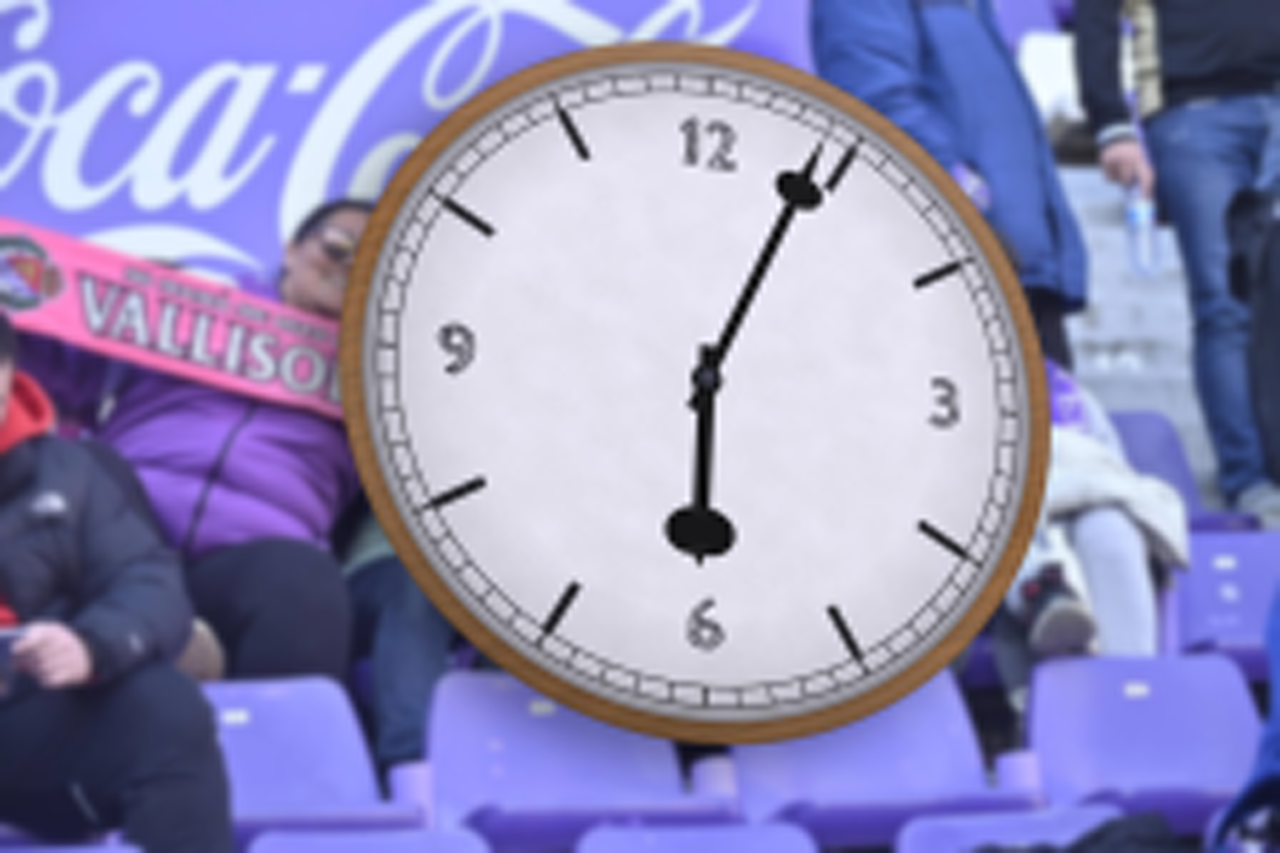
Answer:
6.04
